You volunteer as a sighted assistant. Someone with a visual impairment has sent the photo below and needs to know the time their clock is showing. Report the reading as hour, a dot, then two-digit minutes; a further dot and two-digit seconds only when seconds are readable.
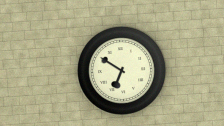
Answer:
6.51
